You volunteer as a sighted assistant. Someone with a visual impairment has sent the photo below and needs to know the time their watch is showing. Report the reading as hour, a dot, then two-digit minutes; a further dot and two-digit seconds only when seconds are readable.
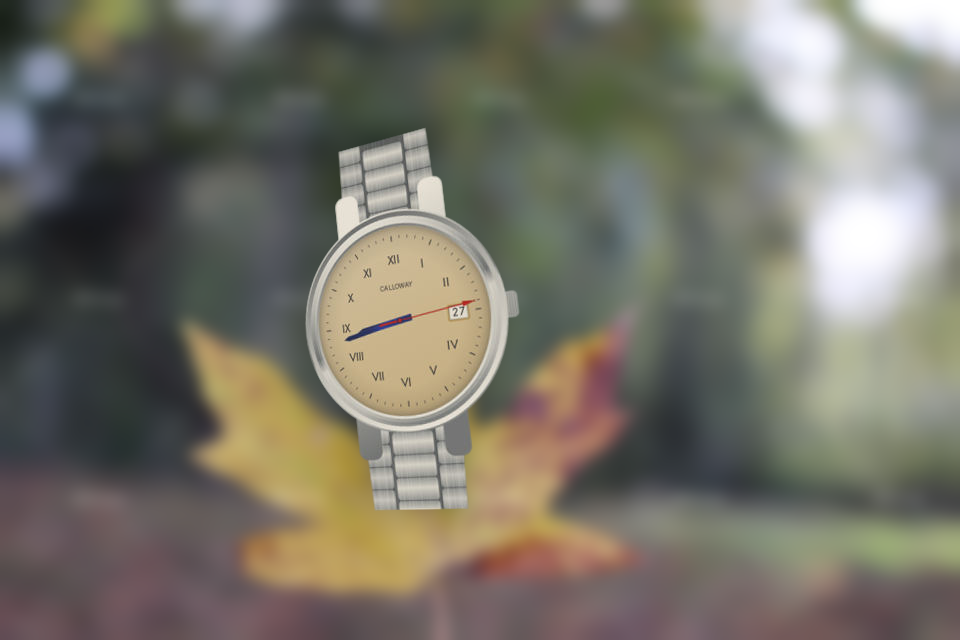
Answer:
8.43.14
